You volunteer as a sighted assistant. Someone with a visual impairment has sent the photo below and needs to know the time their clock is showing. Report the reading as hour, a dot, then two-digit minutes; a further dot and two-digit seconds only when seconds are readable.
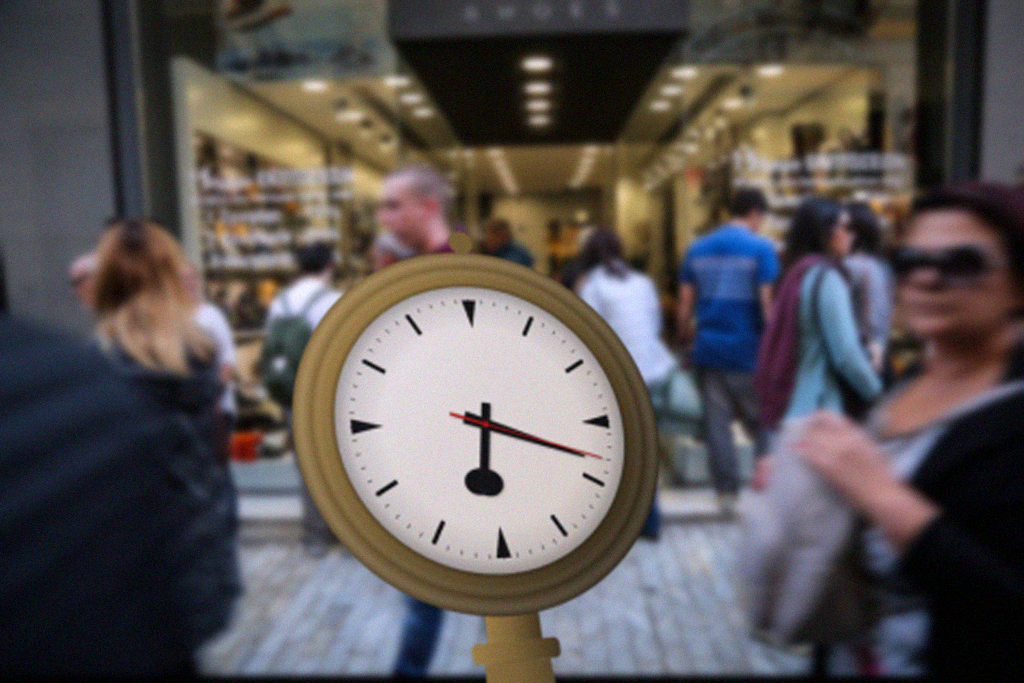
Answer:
6.18.18
